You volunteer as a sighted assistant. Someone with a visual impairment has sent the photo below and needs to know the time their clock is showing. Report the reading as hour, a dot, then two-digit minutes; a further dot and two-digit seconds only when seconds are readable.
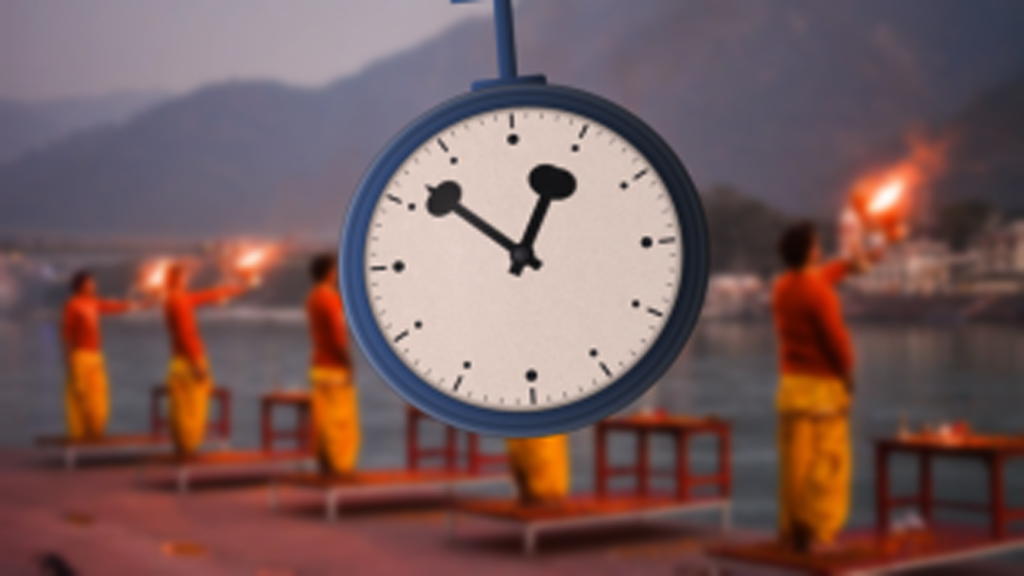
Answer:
12.52
